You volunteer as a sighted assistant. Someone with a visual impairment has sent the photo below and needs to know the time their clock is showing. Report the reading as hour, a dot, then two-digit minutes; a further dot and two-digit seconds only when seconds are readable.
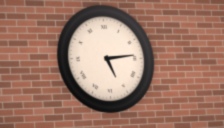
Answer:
5.14
